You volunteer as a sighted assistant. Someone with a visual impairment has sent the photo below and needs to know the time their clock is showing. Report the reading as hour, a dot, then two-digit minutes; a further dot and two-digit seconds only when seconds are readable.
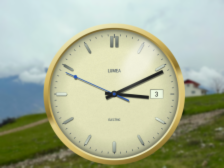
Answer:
3.10.49
